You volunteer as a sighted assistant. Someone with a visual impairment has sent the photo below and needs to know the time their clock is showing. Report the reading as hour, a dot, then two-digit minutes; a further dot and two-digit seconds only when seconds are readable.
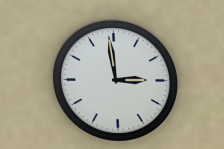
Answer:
2.59
